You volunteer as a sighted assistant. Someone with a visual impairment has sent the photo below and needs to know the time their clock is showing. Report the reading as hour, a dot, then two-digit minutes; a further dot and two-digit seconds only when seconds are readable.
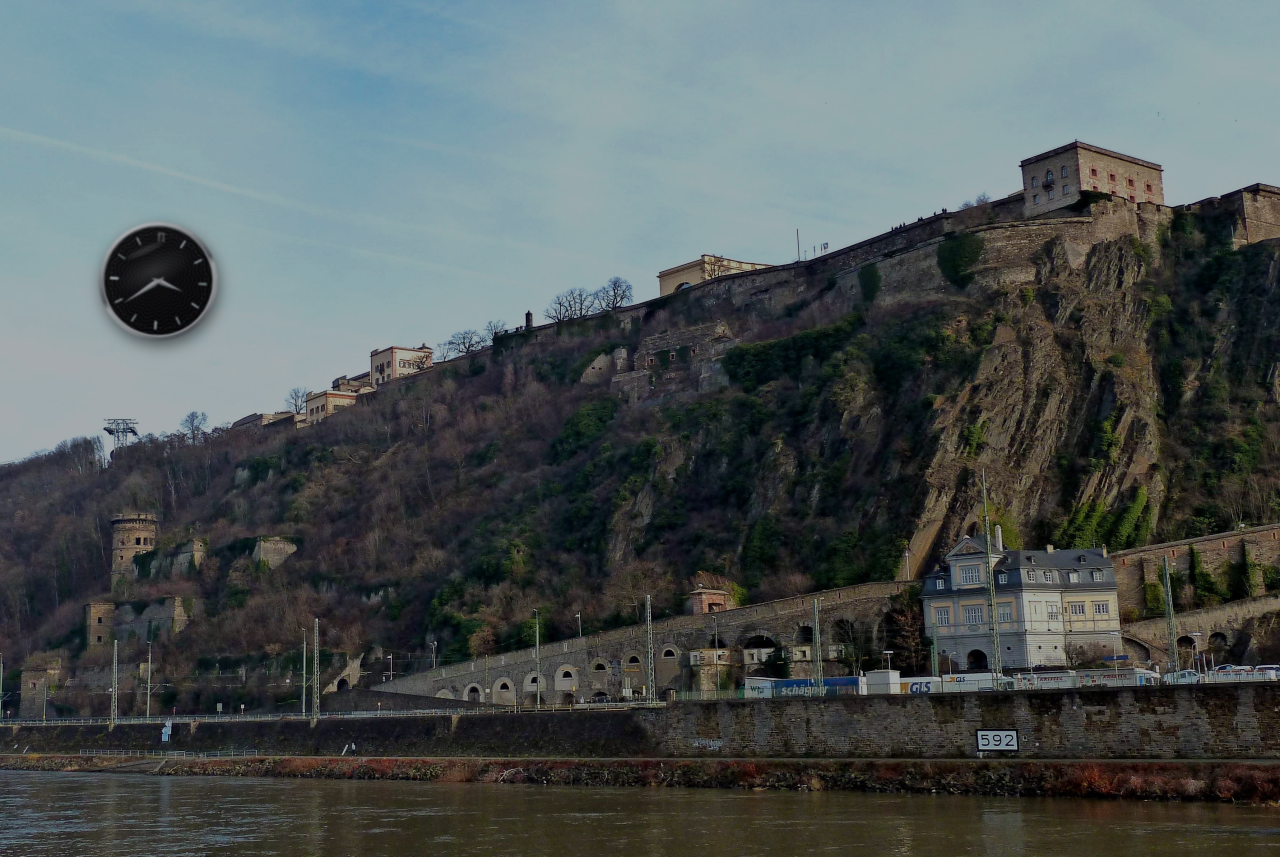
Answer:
3.39
